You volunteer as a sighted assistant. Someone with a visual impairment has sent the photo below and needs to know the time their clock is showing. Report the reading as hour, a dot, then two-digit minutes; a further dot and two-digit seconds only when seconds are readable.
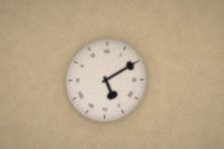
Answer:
5.10
